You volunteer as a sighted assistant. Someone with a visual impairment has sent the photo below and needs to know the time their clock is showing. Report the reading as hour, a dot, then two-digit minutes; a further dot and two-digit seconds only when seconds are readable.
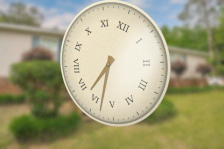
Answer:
6.28
